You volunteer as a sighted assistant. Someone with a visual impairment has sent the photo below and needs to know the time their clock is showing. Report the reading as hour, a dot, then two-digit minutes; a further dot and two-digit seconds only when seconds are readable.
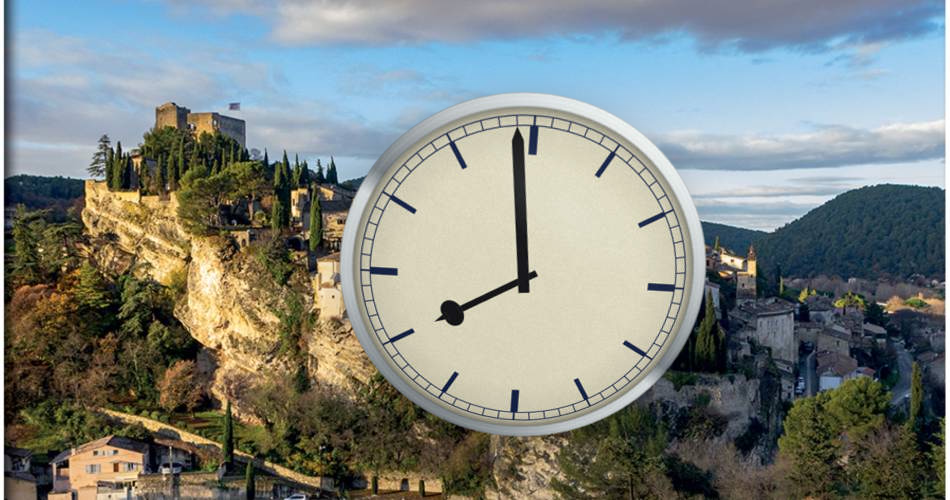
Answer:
7.59
